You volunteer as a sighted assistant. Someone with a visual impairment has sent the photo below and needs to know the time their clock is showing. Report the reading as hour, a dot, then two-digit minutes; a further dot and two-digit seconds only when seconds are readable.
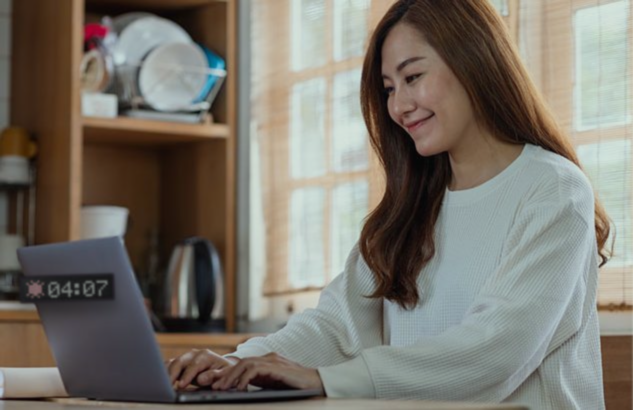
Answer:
4.07
